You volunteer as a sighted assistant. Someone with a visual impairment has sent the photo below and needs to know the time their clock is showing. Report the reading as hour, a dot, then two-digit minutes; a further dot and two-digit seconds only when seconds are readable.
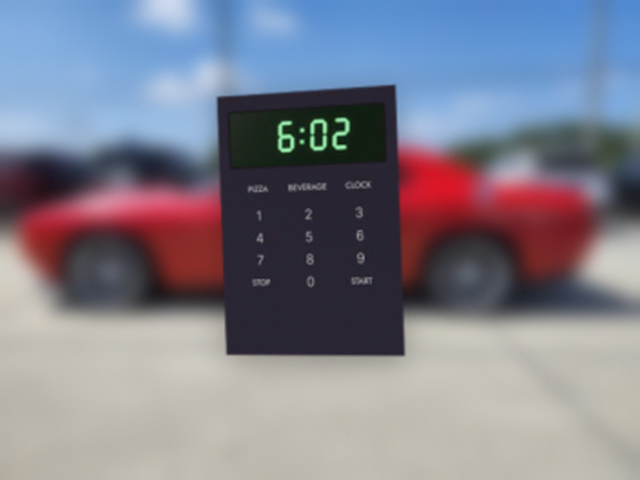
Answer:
6.02
